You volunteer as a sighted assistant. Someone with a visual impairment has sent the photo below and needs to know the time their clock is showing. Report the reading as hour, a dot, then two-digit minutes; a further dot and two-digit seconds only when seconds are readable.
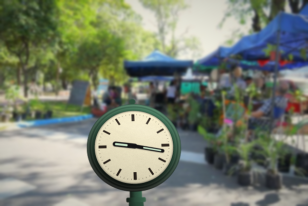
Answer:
9.17
